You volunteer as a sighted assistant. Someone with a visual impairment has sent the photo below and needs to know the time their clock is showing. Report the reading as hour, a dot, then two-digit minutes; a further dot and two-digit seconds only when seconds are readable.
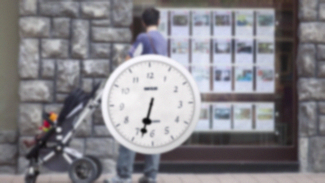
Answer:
6.33
